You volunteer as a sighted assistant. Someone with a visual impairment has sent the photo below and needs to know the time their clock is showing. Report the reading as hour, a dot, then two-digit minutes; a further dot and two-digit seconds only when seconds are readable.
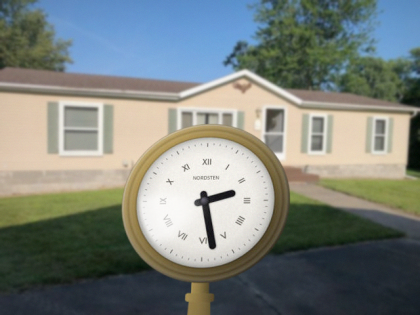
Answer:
2.28
